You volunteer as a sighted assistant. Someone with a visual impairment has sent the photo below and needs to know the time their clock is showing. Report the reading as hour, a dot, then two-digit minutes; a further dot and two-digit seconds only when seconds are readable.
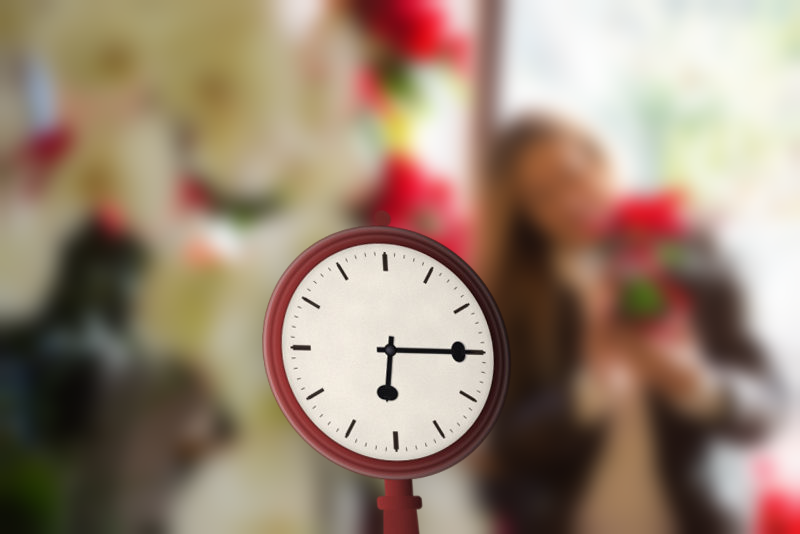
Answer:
6.15
